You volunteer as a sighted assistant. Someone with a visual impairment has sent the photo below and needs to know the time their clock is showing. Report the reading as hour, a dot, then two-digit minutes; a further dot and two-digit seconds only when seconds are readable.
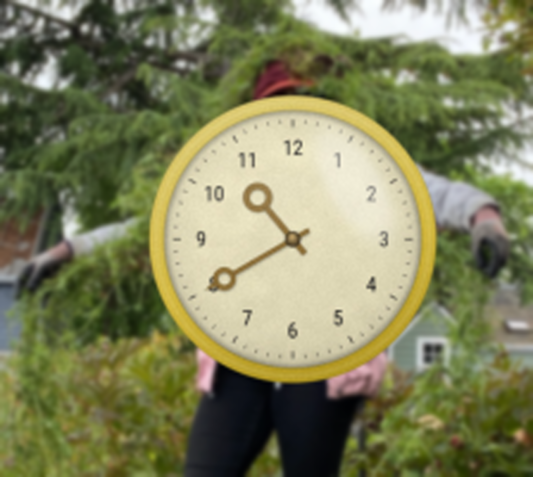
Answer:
10.40
